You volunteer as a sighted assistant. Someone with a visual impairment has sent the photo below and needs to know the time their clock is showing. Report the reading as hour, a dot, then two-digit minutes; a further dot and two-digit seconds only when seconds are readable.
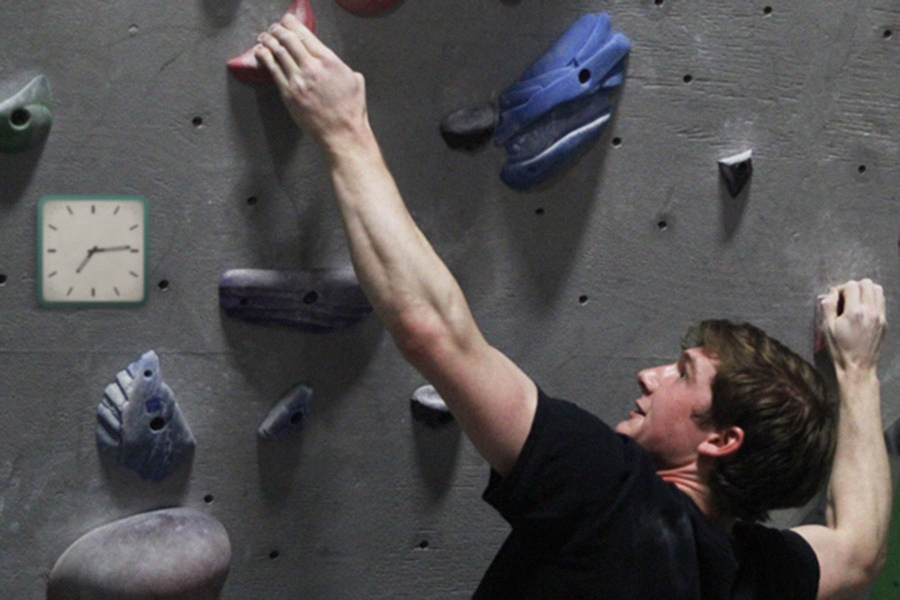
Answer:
7.14
